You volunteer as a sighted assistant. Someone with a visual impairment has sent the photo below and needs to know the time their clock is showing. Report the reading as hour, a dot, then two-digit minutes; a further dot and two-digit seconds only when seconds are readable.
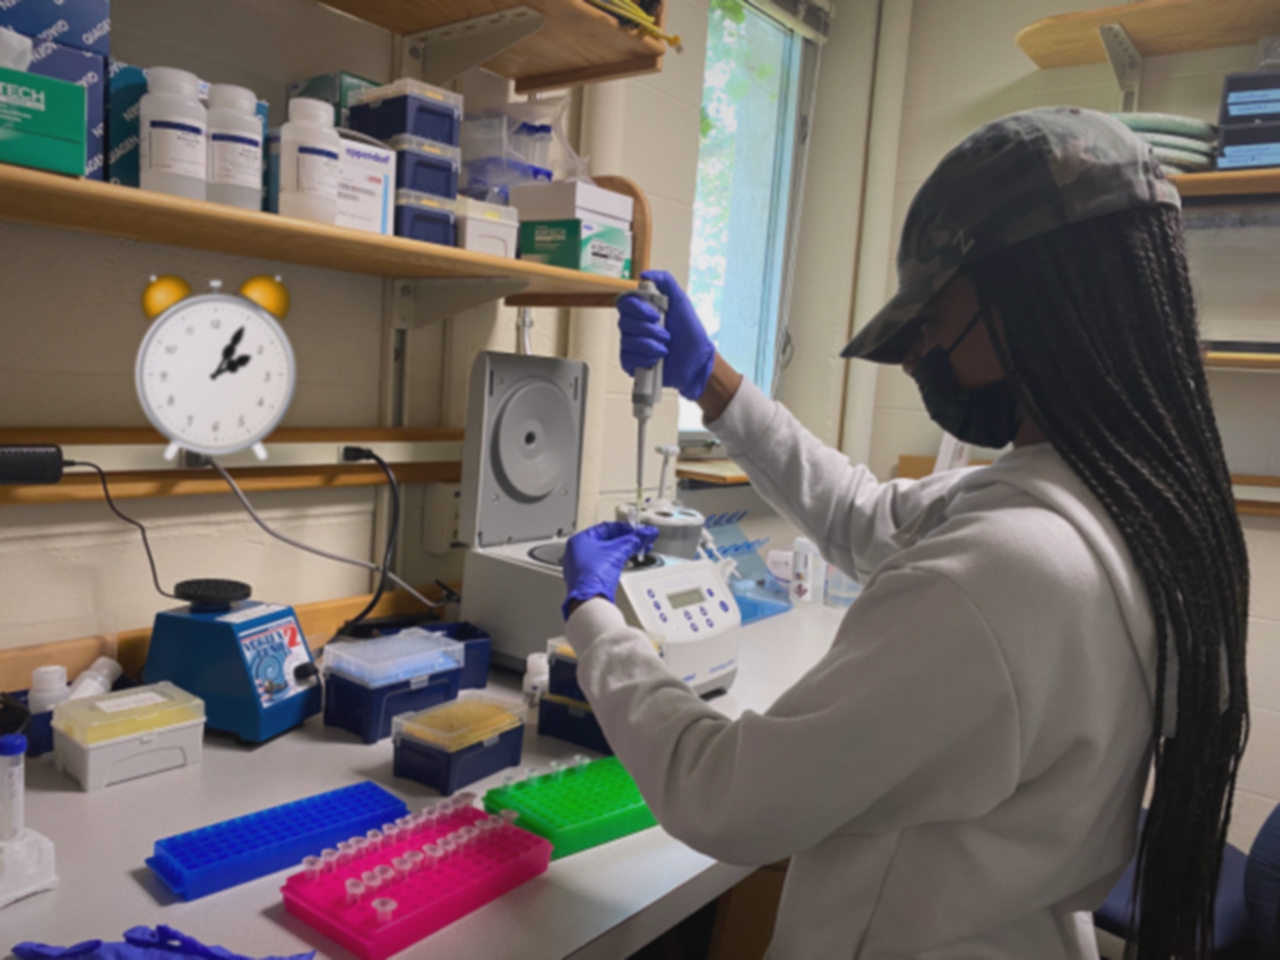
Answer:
2.05
